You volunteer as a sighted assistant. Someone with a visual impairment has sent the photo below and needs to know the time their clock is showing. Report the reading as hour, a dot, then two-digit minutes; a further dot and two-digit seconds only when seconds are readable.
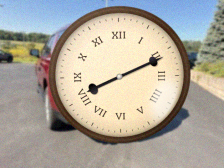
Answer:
8.11
